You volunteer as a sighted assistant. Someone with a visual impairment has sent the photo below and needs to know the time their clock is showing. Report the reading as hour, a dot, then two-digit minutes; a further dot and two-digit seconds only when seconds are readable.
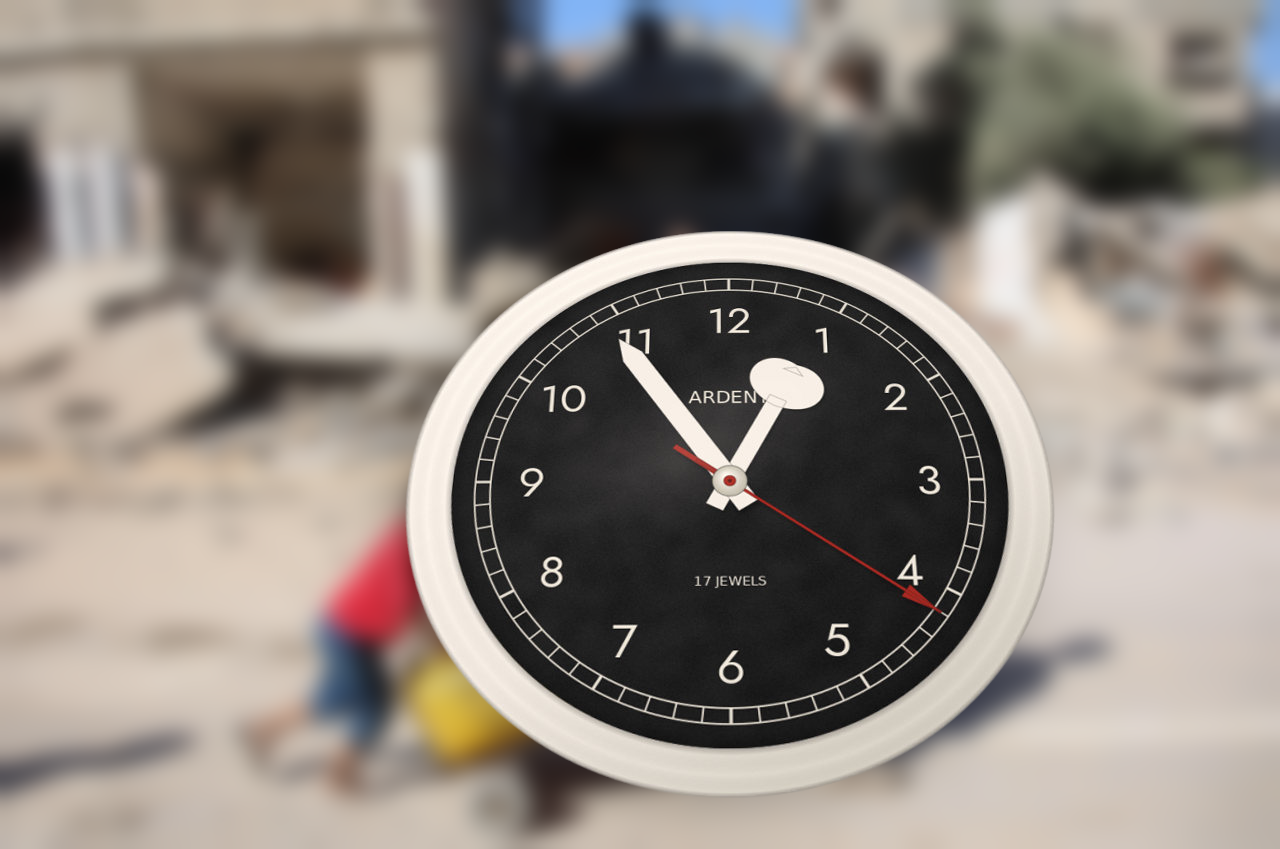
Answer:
12.54.21
